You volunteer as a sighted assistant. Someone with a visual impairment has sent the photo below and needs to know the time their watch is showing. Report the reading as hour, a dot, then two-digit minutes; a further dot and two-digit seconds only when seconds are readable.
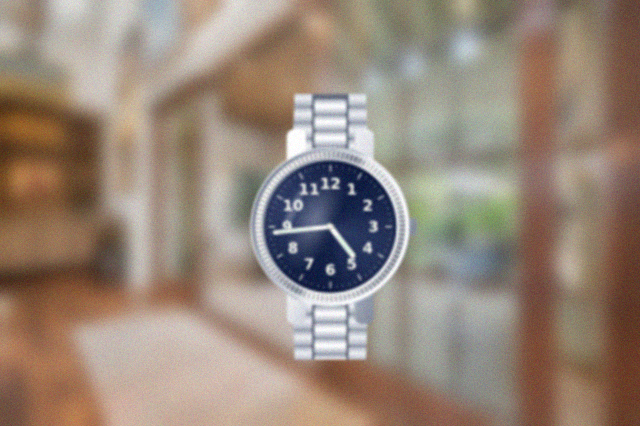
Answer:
4.44
